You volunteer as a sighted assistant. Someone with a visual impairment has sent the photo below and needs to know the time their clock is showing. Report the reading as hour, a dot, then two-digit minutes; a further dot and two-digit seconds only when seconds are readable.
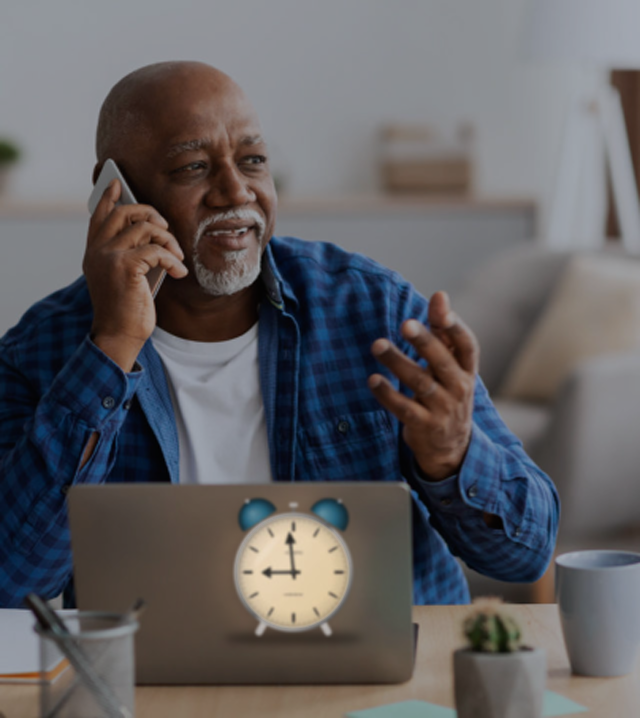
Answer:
8.59
